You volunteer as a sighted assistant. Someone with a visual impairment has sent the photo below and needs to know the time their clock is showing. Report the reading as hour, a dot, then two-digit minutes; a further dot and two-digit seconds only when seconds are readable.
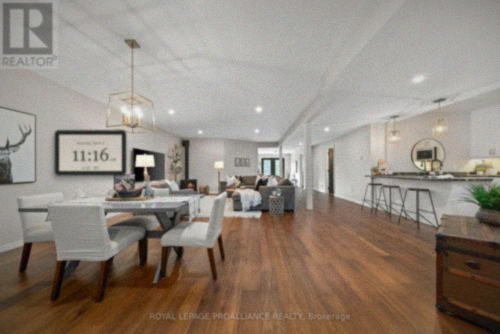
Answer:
11.16
